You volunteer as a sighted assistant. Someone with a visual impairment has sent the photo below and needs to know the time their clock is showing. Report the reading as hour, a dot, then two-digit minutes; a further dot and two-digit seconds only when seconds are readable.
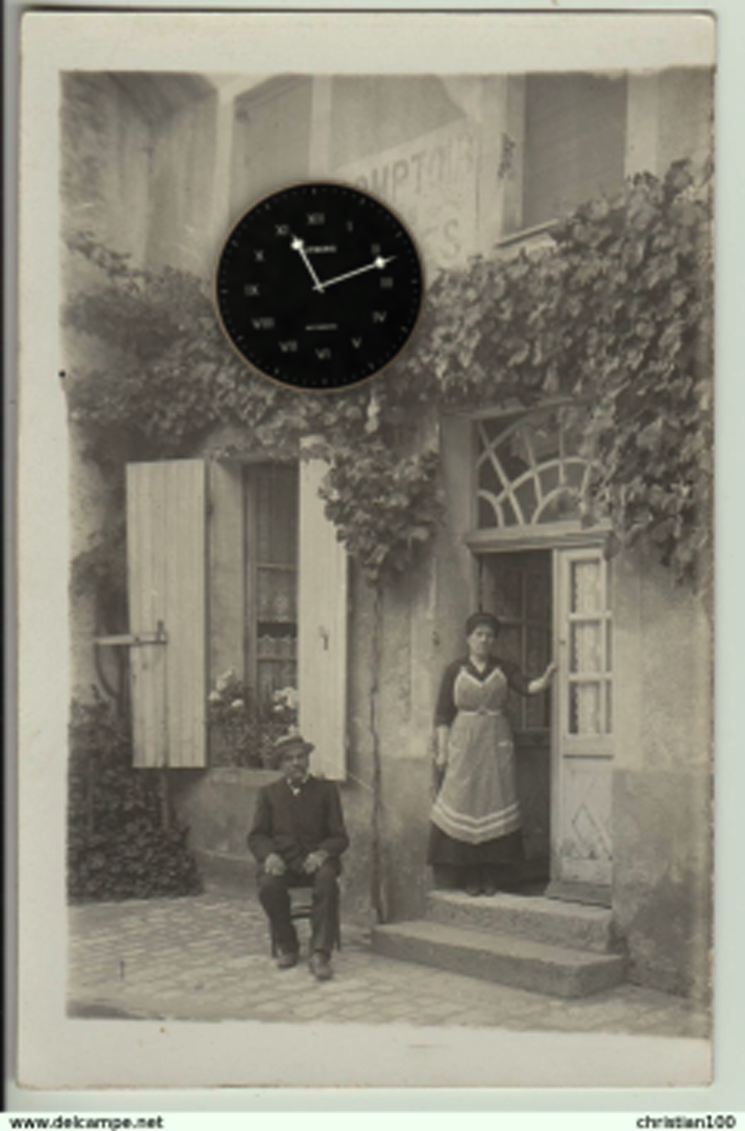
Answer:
11.12
